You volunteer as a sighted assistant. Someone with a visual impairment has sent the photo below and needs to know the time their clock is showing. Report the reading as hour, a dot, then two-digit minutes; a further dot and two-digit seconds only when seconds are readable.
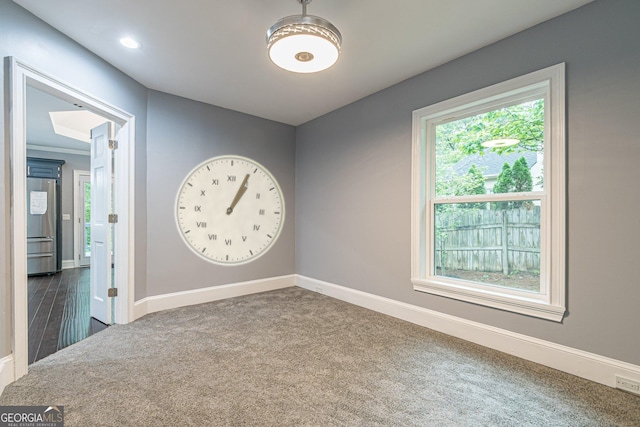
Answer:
1.04
